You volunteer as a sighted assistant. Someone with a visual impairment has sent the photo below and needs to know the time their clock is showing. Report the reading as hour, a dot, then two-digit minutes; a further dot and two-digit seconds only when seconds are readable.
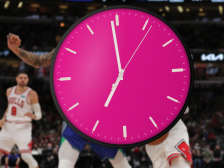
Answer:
6.59.06
